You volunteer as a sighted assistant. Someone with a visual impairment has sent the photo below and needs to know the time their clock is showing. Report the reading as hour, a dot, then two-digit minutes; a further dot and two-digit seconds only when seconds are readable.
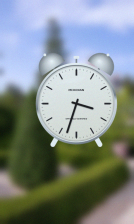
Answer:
3.33
